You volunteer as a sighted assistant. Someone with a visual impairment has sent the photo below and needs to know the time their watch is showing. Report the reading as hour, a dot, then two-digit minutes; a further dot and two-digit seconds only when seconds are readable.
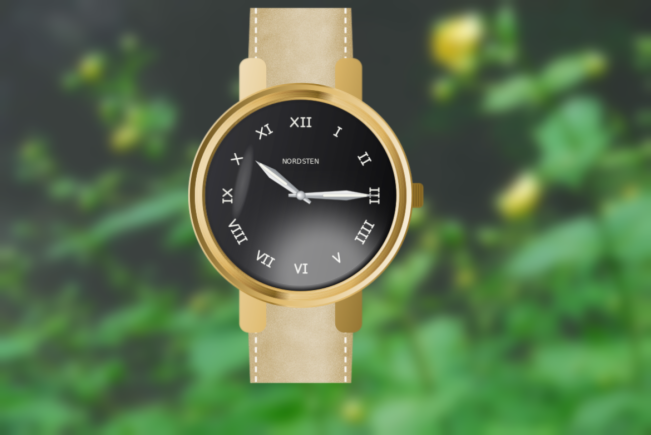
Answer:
10.15
